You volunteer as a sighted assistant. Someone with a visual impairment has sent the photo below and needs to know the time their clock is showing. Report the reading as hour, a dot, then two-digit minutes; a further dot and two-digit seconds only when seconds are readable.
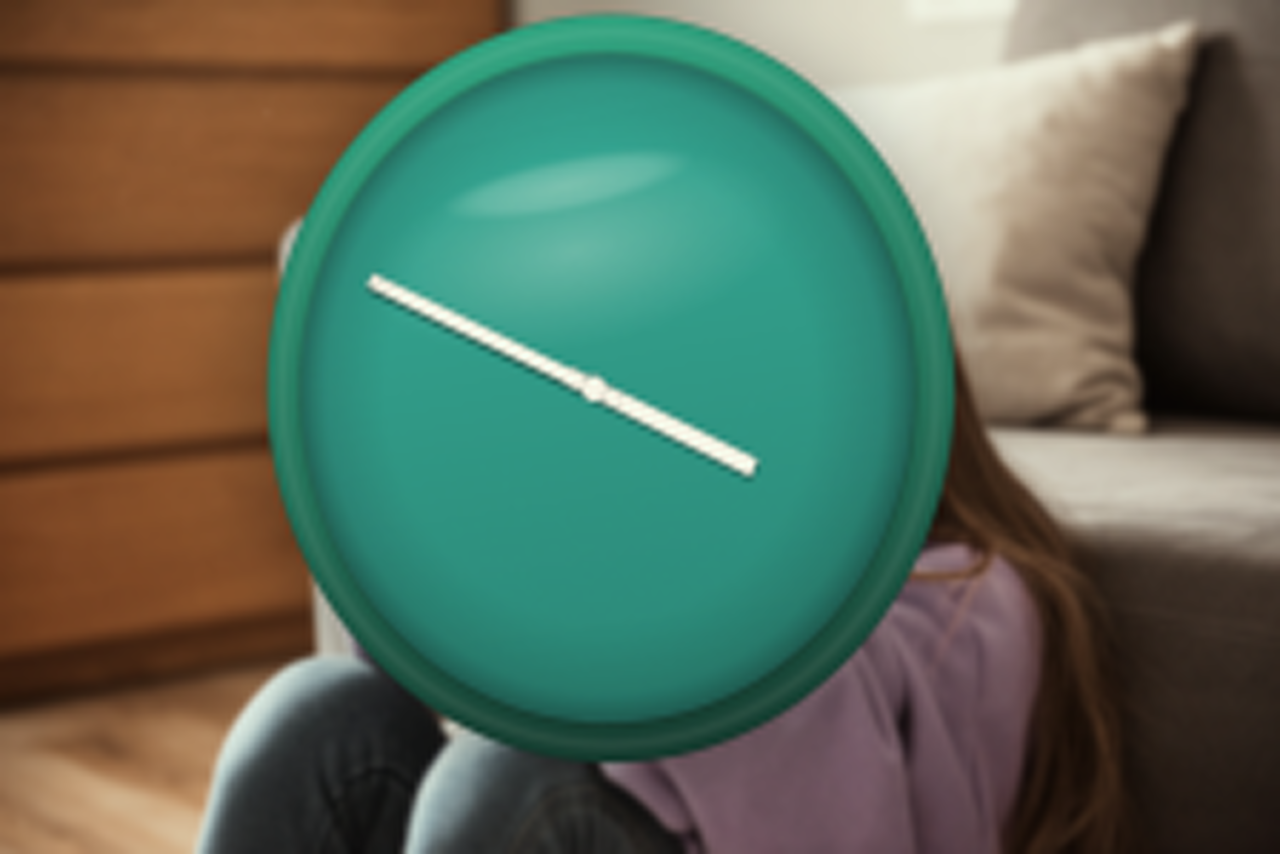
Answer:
3.49
